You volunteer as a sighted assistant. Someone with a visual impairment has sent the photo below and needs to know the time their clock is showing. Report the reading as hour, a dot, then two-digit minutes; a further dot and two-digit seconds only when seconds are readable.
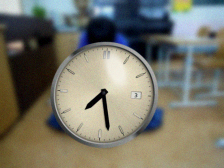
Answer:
7.28
